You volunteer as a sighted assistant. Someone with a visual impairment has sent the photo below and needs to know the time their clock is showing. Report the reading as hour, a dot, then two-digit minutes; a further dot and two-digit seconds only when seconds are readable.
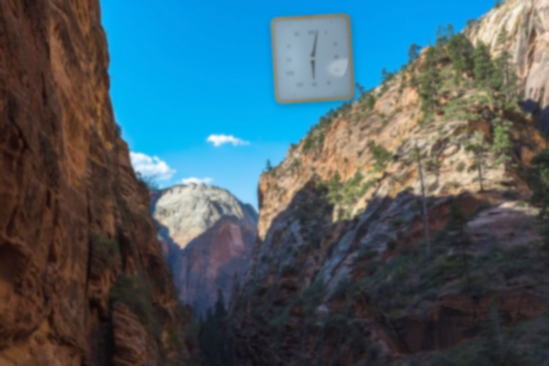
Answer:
6.02
